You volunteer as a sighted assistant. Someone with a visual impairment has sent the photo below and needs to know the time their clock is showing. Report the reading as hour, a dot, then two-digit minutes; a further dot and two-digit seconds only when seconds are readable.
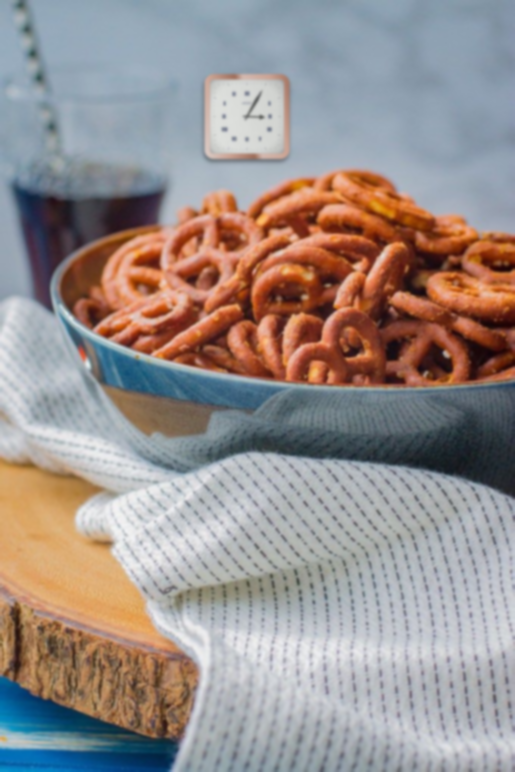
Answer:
3.05
